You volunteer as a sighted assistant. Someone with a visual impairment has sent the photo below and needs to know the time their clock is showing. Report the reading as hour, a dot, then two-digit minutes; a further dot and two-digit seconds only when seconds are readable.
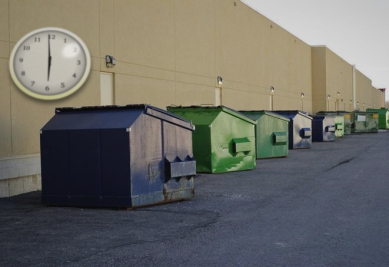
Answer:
5.59
